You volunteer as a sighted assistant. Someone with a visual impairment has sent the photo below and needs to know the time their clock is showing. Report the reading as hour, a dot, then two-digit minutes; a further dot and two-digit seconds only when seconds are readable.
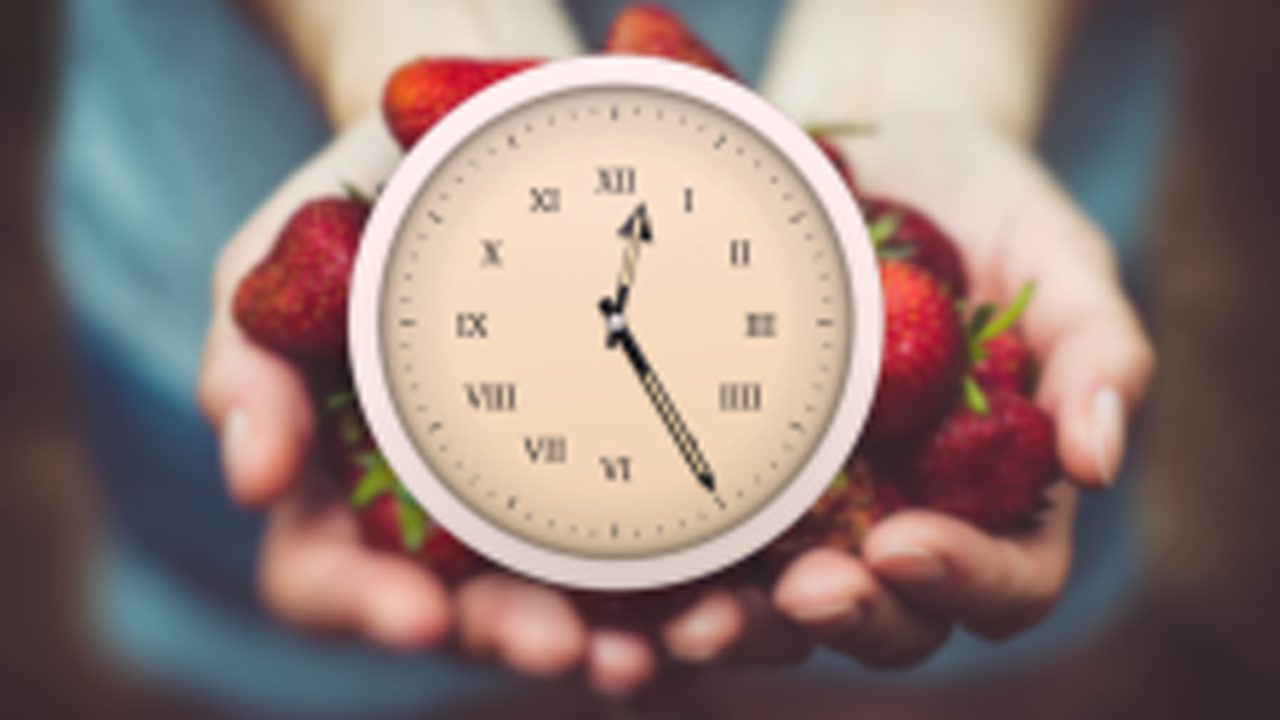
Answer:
12.25
